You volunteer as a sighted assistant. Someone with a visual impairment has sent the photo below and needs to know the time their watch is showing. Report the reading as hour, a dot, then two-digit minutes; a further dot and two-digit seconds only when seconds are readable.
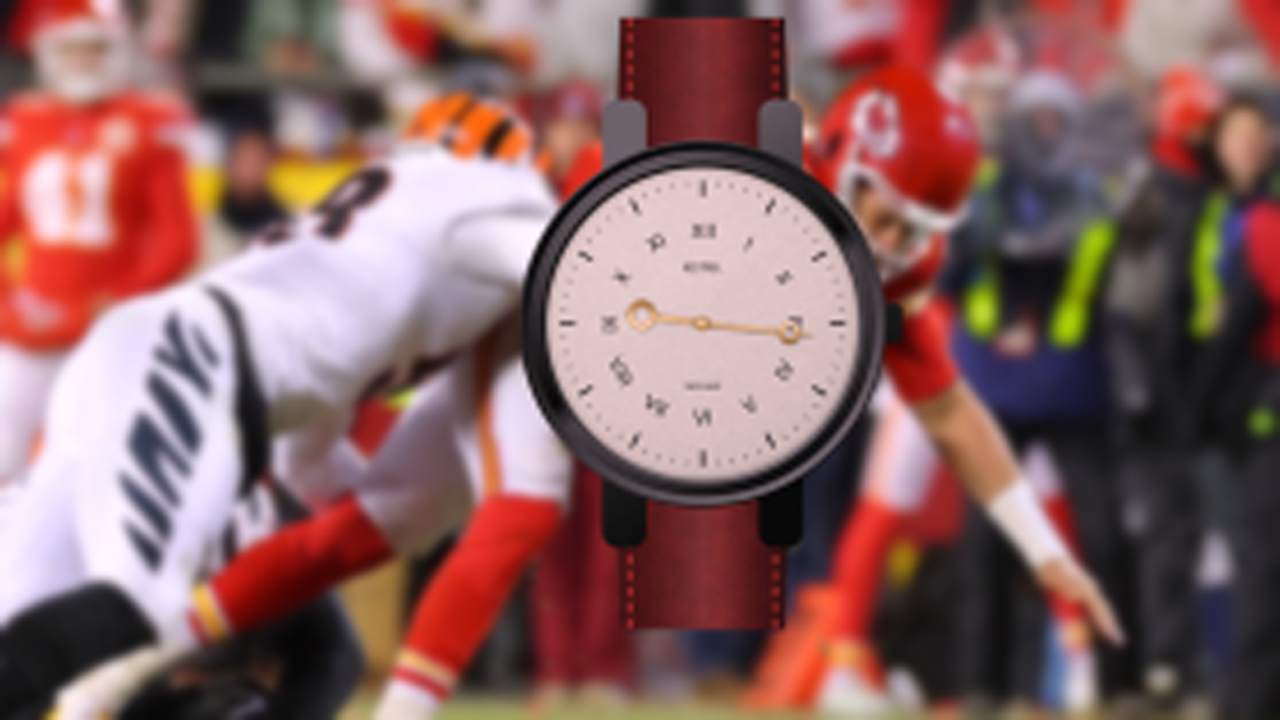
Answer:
9.16
